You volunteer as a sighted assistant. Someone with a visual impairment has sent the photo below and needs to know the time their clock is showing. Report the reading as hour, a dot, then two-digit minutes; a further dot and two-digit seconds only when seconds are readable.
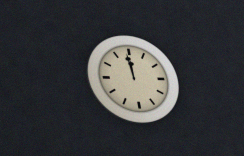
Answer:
11.59
